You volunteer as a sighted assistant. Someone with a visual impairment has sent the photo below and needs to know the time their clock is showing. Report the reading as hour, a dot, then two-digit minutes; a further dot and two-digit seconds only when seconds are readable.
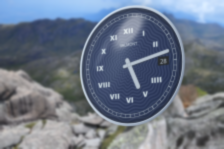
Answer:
5.13
